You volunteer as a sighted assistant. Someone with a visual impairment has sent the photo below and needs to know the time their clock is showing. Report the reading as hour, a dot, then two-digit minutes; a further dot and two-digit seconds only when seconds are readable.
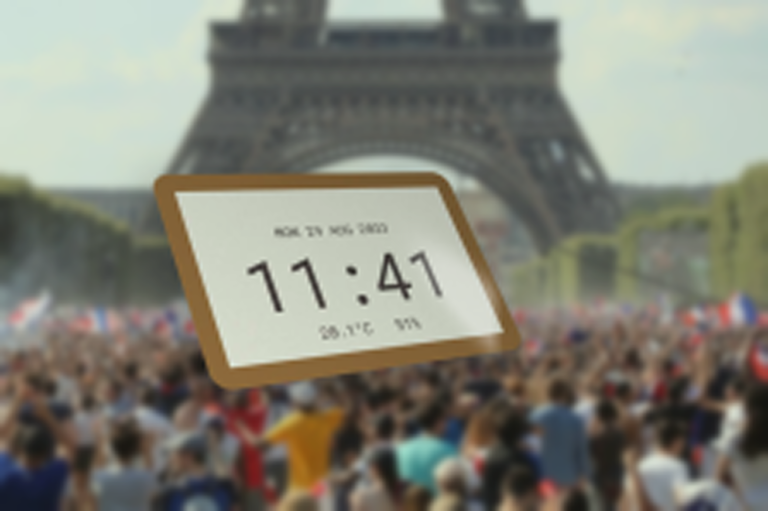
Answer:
11.41
